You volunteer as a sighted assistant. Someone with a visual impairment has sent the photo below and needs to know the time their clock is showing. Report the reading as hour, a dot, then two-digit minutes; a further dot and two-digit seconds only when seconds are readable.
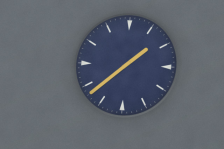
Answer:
1.38
